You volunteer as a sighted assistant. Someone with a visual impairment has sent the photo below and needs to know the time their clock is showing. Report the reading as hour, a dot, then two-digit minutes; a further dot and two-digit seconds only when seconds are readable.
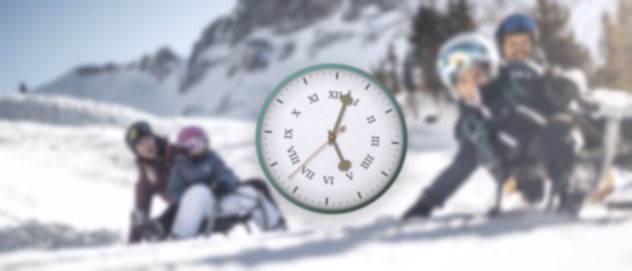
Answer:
5.02.37
